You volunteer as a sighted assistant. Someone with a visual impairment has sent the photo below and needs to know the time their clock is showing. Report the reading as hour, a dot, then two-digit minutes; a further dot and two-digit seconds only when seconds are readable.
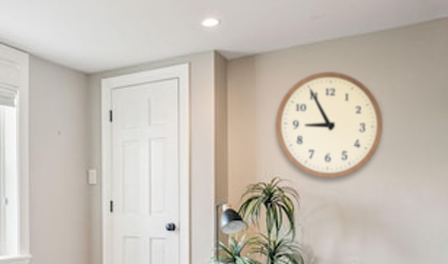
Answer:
8.55
